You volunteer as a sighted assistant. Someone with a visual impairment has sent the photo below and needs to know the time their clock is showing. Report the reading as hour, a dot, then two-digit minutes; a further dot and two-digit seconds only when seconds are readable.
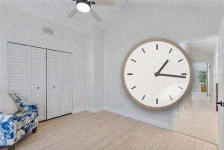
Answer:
1.16
